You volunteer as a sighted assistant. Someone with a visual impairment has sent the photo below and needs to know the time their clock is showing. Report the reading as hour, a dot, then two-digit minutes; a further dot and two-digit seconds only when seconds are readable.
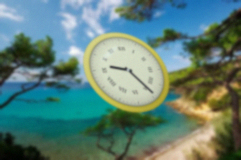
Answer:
9.24
